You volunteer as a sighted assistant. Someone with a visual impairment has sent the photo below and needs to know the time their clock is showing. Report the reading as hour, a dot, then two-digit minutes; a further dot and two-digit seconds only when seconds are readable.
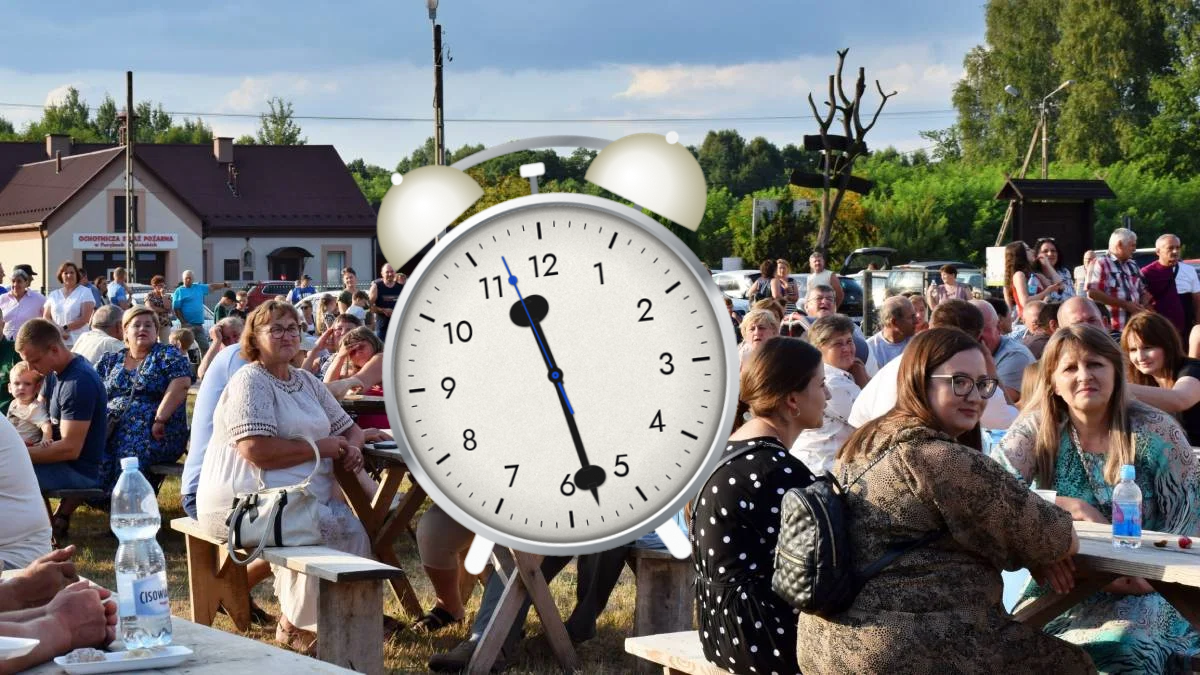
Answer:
11.27.57
